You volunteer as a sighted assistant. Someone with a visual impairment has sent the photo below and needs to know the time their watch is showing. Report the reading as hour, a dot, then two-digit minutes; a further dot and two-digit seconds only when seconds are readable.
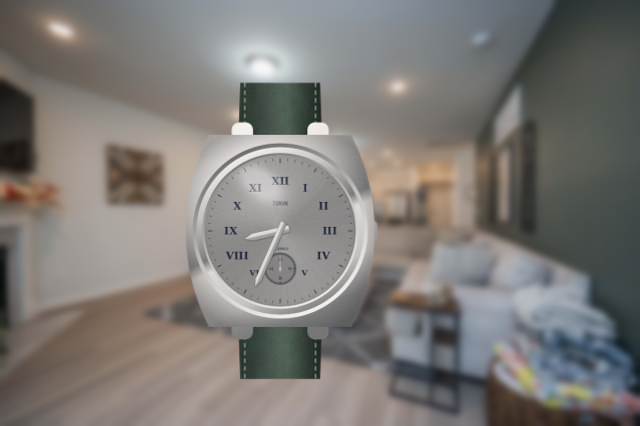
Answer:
8.34
